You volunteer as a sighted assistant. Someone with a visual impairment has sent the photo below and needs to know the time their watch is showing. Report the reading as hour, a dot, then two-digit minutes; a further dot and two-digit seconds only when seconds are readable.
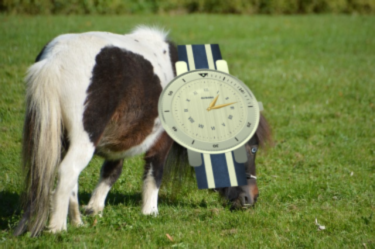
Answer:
1.13
